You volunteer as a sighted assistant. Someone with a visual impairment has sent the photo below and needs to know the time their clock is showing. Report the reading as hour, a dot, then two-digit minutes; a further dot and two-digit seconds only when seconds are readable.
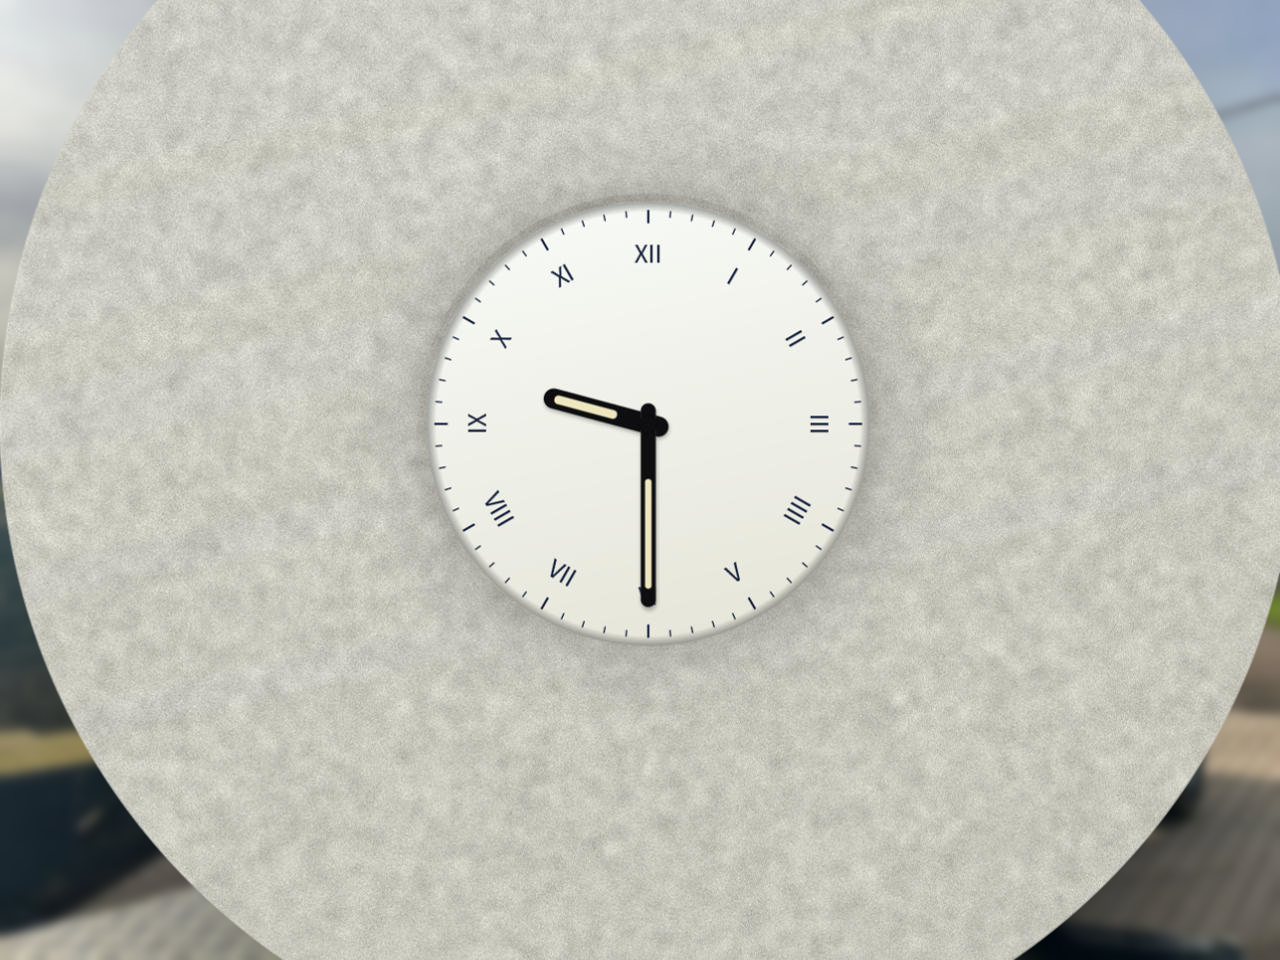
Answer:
9.30
